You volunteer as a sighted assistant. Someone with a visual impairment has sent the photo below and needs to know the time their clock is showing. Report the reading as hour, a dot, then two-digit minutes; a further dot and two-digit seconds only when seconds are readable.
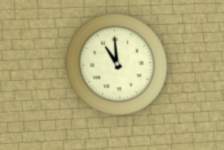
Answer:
11.00
